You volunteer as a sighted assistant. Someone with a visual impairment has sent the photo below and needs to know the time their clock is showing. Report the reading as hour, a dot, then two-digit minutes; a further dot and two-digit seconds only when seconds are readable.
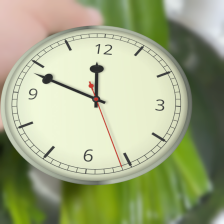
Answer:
11.48.26
